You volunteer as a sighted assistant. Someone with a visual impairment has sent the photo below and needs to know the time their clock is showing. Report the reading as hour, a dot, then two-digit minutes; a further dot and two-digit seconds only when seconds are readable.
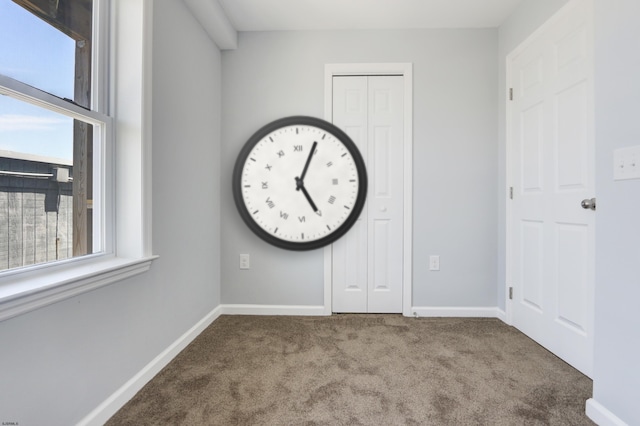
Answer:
5.04
